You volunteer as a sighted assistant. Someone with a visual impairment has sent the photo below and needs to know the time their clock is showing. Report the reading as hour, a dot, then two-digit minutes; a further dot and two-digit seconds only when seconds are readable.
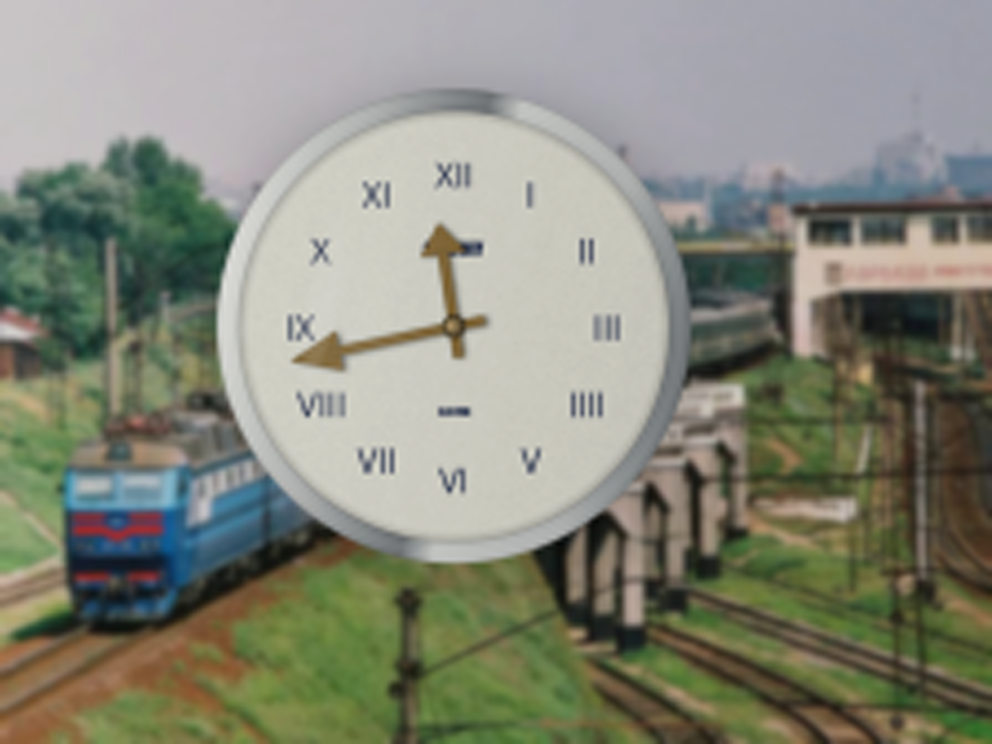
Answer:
11.43
